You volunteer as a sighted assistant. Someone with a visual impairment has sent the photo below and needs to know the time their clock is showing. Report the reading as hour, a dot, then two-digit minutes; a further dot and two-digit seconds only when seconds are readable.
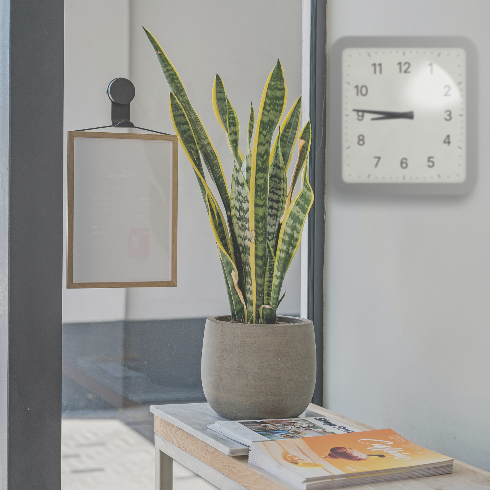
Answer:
8.46
